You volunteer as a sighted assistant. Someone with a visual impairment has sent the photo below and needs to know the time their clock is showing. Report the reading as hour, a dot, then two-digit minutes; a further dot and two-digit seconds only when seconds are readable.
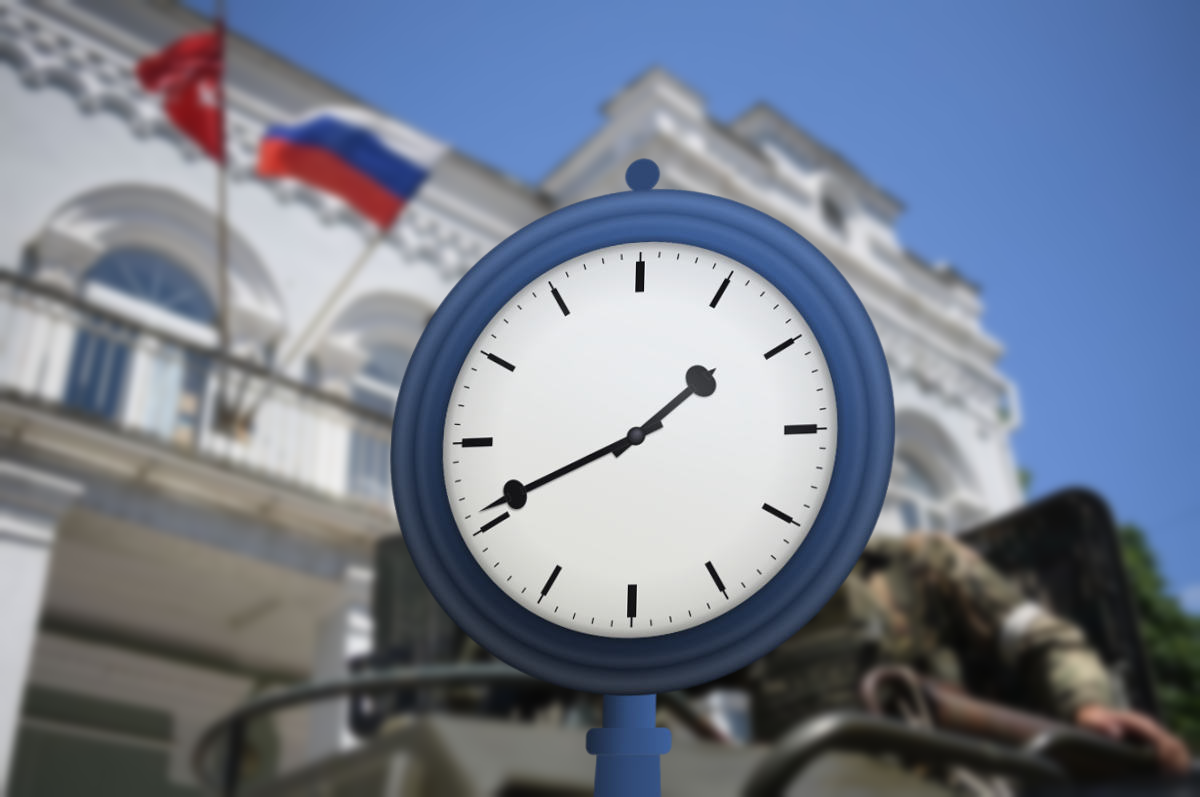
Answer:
1.41
